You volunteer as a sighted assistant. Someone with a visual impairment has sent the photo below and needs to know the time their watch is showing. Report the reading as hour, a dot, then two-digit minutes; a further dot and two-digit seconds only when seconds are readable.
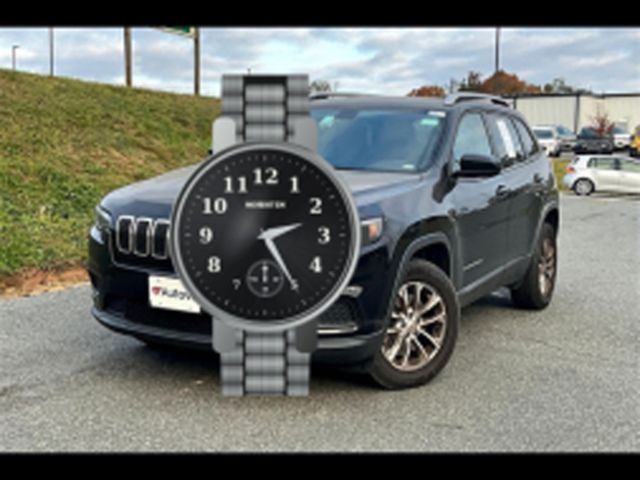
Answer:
2.25
